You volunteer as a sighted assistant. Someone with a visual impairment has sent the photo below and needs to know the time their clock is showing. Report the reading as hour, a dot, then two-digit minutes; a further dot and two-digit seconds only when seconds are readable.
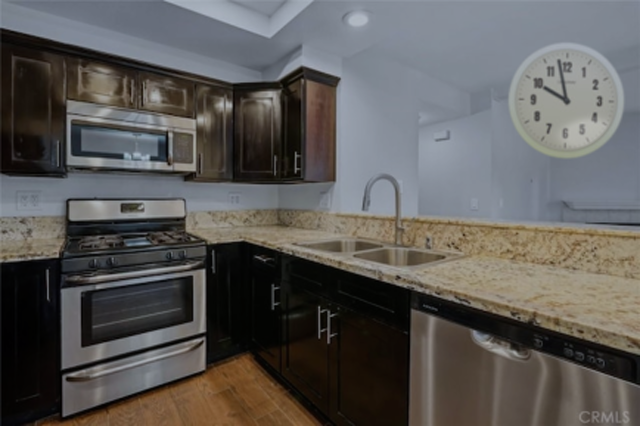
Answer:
9.58
